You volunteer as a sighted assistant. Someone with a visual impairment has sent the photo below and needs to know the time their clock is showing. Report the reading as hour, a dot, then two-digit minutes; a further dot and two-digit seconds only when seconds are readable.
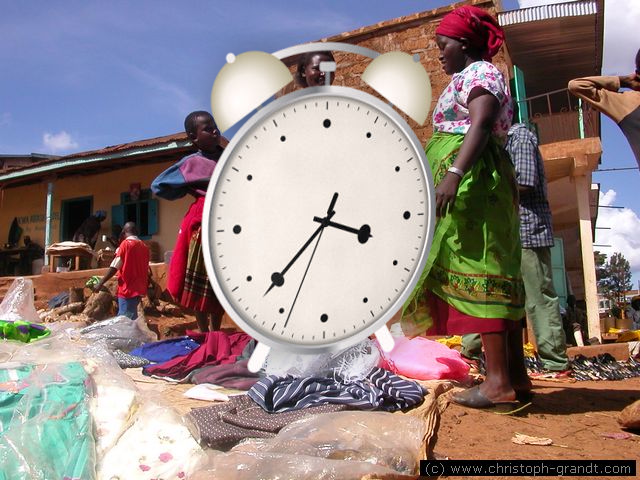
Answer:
3.37.34
